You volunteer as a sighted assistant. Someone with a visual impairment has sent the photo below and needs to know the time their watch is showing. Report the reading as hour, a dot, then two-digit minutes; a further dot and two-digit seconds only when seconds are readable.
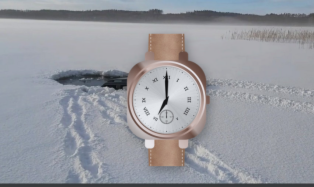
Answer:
7.00
